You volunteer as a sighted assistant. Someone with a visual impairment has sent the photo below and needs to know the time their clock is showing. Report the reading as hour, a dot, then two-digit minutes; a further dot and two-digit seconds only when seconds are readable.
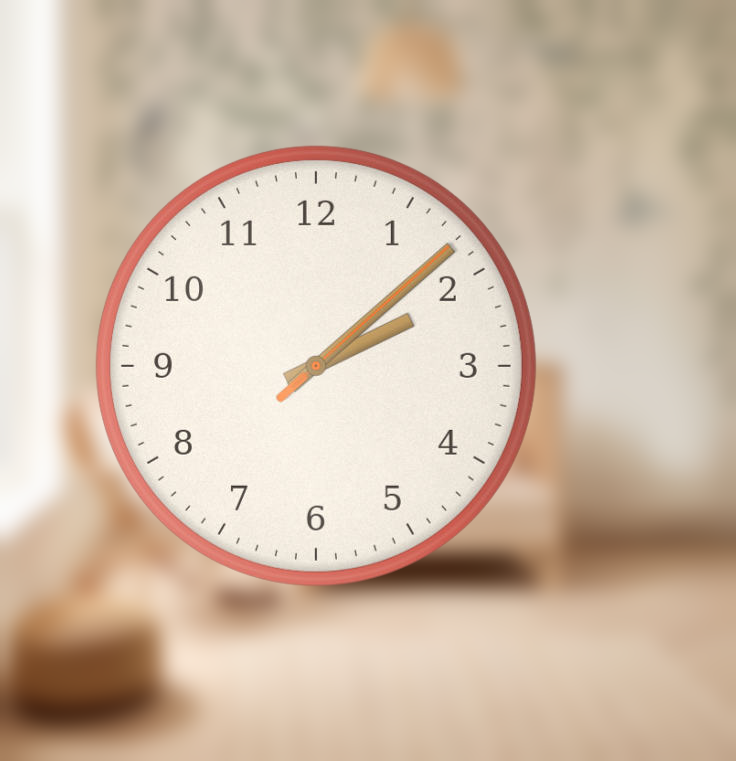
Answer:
2.08.08
